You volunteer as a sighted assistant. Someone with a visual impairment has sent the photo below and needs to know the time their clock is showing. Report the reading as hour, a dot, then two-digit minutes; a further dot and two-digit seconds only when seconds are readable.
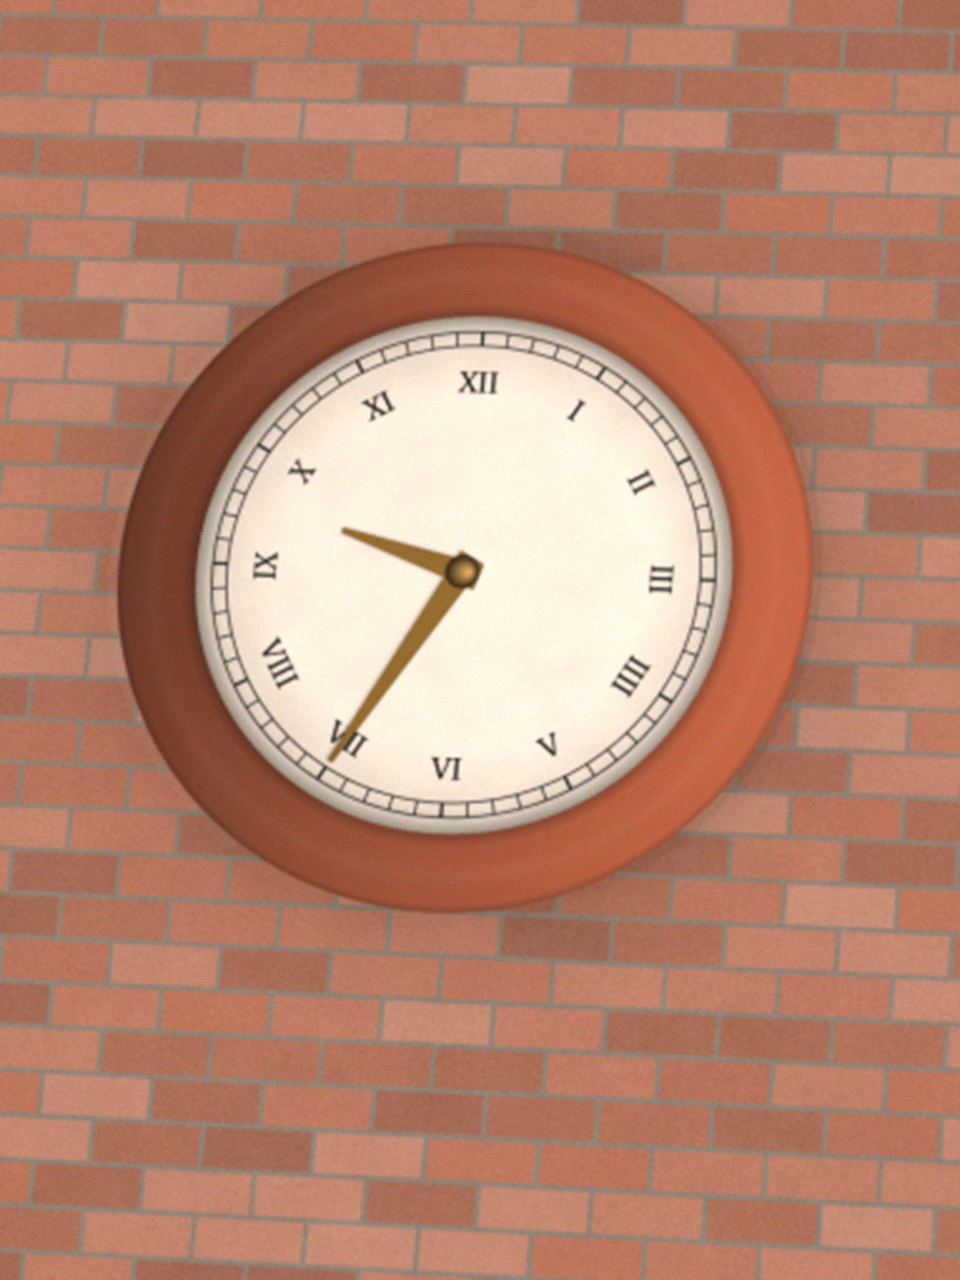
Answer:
9.35
